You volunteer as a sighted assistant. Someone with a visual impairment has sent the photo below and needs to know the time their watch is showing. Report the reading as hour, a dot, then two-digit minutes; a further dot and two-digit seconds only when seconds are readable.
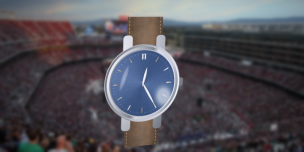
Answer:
12.25
